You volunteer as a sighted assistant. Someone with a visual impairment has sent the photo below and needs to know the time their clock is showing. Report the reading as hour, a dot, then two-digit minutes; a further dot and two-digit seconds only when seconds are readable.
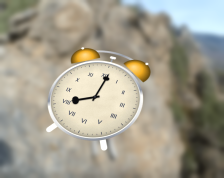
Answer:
8.01
